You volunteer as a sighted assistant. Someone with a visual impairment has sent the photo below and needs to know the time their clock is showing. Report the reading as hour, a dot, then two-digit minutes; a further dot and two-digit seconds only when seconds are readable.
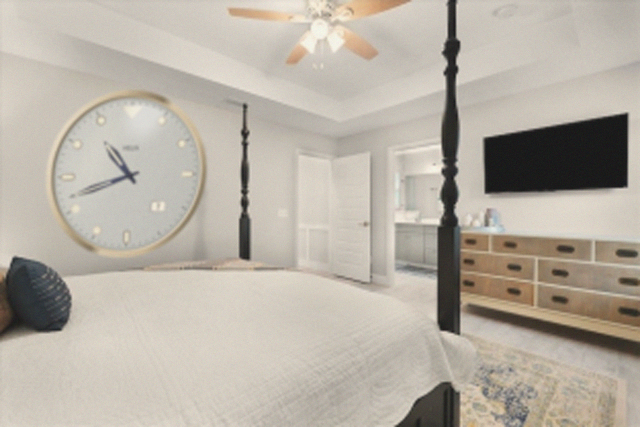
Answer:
10.42
